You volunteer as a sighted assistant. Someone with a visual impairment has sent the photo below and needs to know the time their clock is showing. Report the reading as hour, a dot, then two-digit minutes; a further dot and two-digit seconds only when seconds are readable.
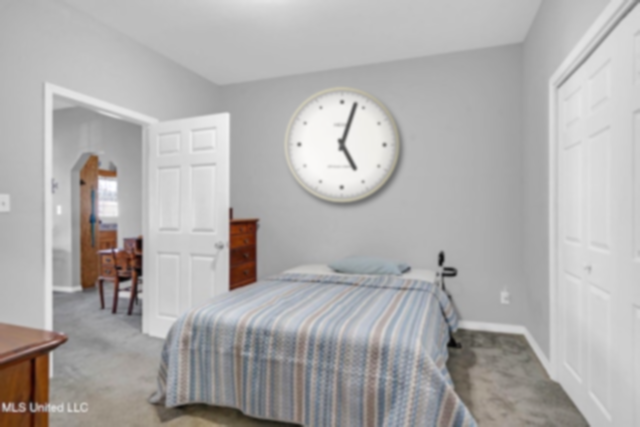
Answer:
5.03
